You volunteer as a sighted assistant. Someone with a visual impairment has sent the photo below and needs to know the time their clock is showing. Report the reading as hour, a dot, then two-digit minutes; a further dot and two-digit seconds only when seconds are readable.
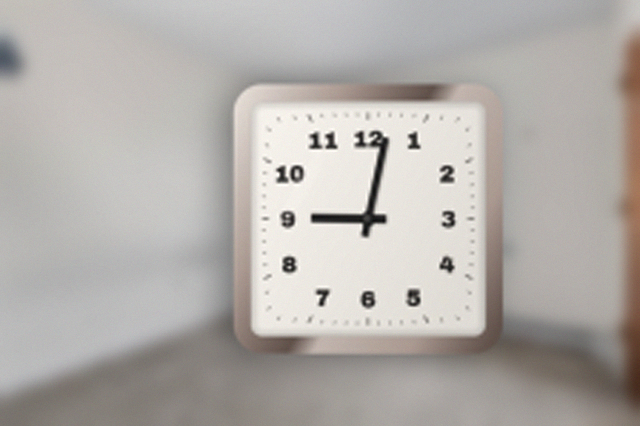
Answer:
9.02
